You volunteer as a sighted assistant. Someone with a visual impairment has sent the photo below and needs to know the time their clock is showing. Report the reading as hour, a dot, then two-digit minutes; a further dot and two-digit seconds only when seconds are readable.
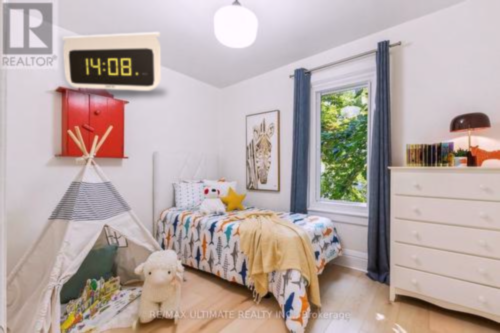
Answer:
14.08
